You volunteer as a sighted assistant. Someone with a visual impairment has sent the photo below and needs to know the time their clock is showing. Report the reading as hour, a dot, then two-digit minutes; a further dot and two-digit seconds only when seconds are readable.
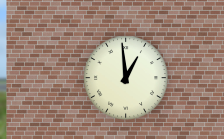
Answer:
12.59
